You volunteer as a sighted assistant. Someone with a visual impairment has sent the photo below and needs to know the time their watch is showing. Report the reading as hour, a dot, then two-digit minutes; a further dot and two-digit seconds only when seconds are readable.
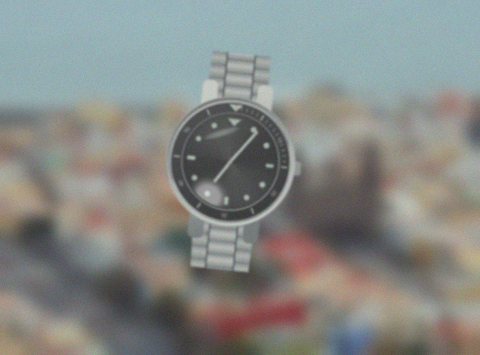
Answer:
7.06
